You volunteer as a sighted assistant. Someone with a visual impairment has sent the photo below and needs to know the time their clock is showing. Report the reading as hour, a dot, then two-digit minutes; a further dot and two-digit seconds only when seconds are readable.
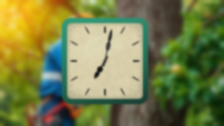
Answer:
7.02
